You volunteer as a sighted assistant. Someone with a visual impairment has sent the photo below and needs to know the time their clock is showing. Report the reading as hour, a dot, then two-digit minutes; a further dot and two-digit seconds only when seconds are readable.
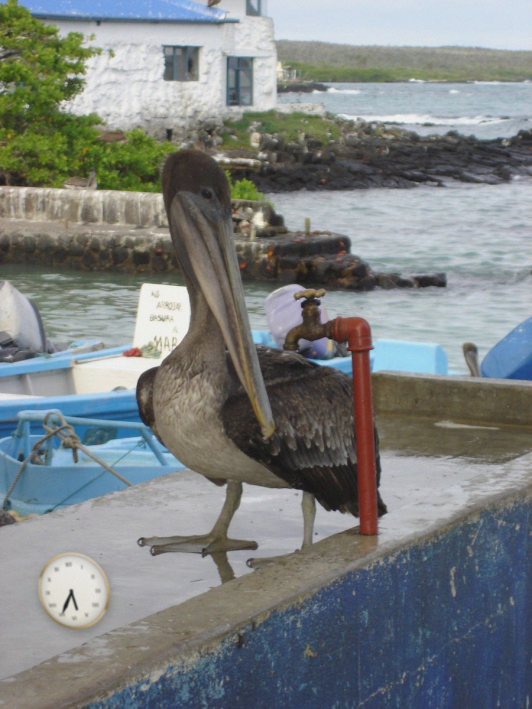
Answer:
5.35
